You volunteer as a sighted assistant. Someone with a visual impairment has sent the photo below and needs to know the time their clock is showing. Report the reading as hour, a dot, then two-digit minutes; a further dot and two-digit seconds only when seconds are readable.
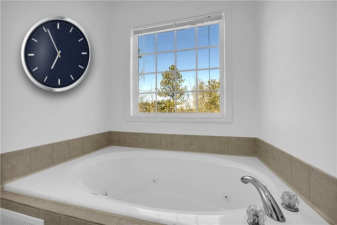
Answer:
6.56
